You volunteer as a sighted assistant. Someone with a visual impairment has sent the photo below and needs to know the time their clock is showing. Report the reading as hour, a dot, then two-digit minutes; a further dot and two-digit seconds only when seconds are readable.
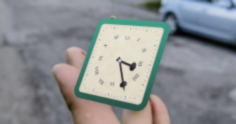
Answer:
3.25
